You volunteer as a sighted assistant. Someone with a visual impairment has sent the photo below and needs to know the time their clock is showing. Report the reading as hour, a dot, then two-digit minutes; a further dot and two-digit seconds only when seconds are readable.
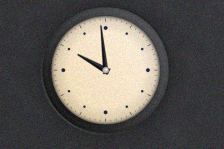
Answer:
9.59
